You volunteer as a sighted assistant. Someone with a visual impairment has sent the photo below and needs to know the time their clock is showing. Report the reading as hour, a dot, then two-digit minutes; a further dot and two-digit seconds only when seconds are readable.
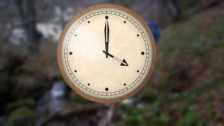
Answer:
4.00
